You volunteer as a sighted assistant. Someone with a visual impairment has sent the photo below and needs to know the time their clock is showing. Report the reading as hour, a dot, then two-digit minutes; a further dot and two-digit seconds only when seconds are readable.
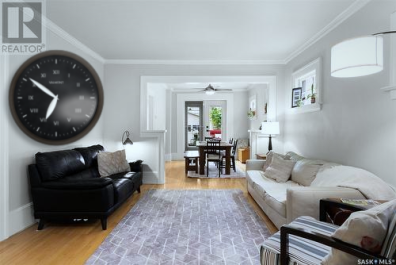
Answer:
6.51
